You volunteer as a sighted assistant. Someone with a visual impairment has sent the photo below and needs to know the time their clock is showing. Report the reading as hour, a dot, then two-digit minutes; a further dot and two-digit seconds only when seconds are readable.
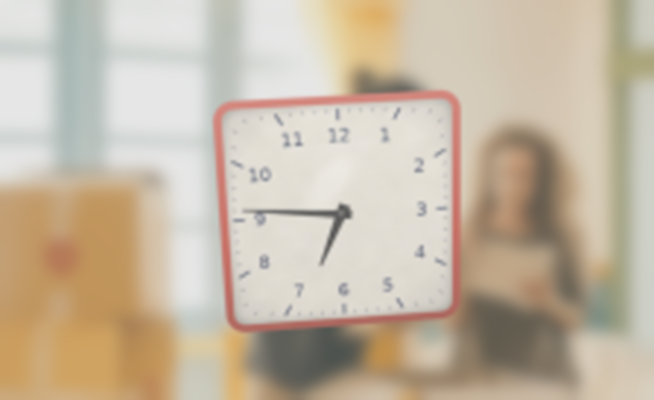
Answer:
6.46
